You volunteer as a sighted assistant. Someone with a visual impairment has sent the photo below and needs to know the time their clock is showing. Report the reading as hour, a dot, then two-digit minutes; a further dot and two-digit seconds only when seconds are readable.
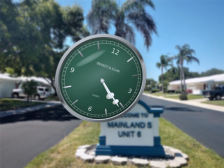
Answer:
4.21
